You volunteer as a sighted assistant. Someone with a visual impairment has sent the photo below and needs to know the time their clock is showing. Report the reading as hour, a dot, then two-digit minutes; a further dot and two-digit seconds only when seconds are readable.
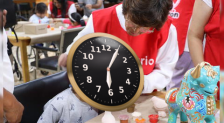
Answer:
6.05
